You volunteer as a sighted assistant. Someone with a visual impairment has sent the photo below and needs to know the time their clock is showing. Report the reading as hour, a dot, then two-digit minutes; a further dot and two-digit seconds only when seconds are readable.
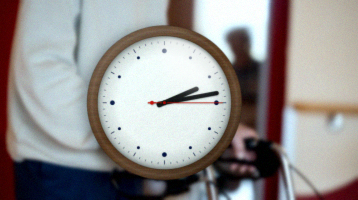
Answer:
2.13.15
